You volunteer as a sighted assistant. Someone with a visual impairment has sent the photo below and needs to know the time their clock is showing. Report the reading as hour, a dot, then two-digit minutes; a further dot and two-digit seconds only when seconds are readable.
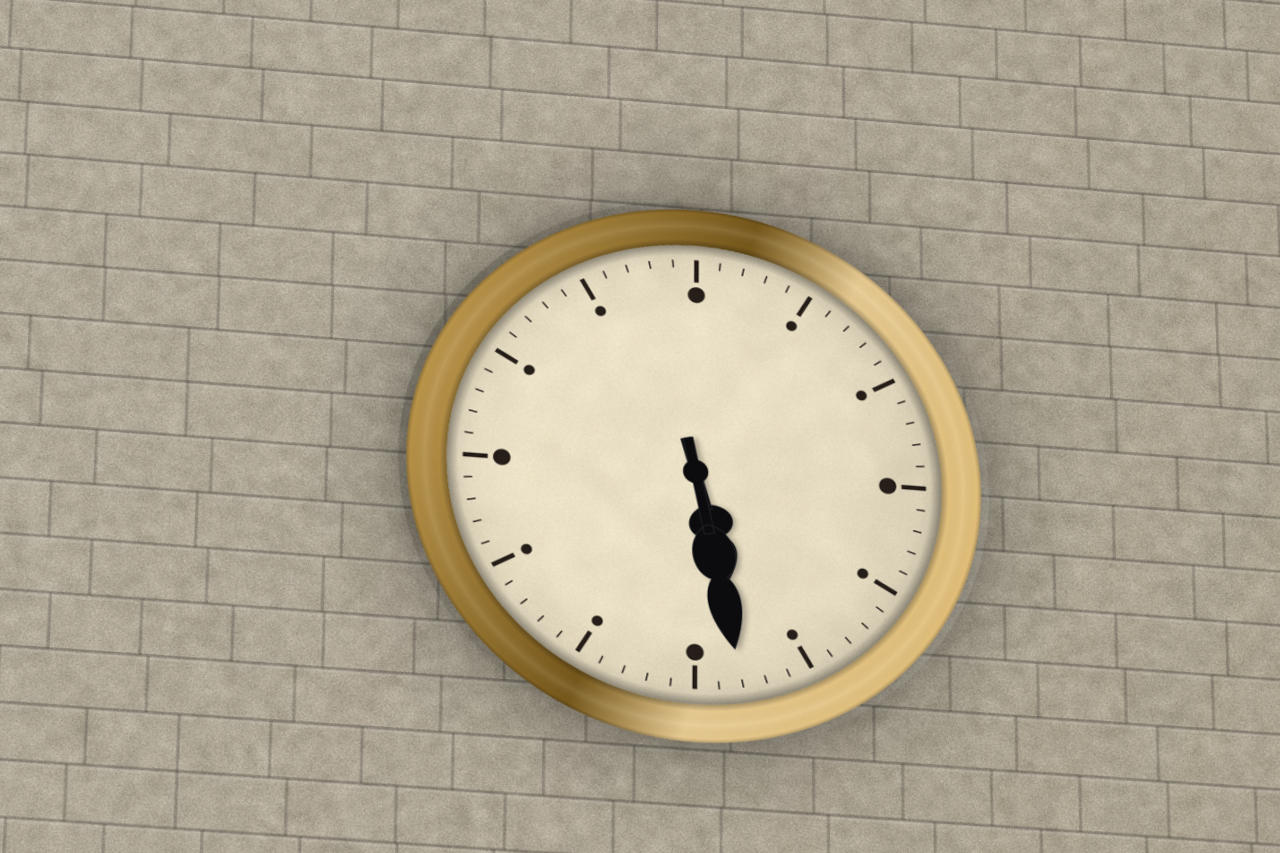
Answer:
5.28
